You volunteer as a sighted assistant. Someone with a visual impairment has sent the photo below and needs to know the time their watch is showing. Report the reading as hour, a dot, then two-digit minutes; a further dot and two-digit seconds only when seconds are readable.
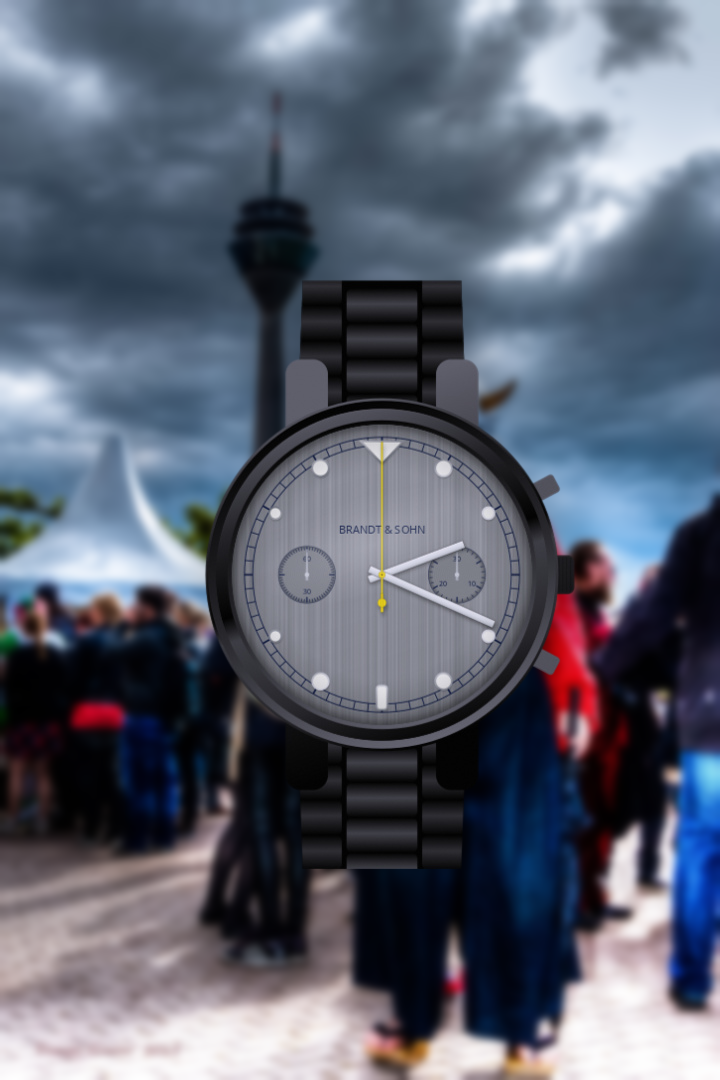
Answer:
2.19
